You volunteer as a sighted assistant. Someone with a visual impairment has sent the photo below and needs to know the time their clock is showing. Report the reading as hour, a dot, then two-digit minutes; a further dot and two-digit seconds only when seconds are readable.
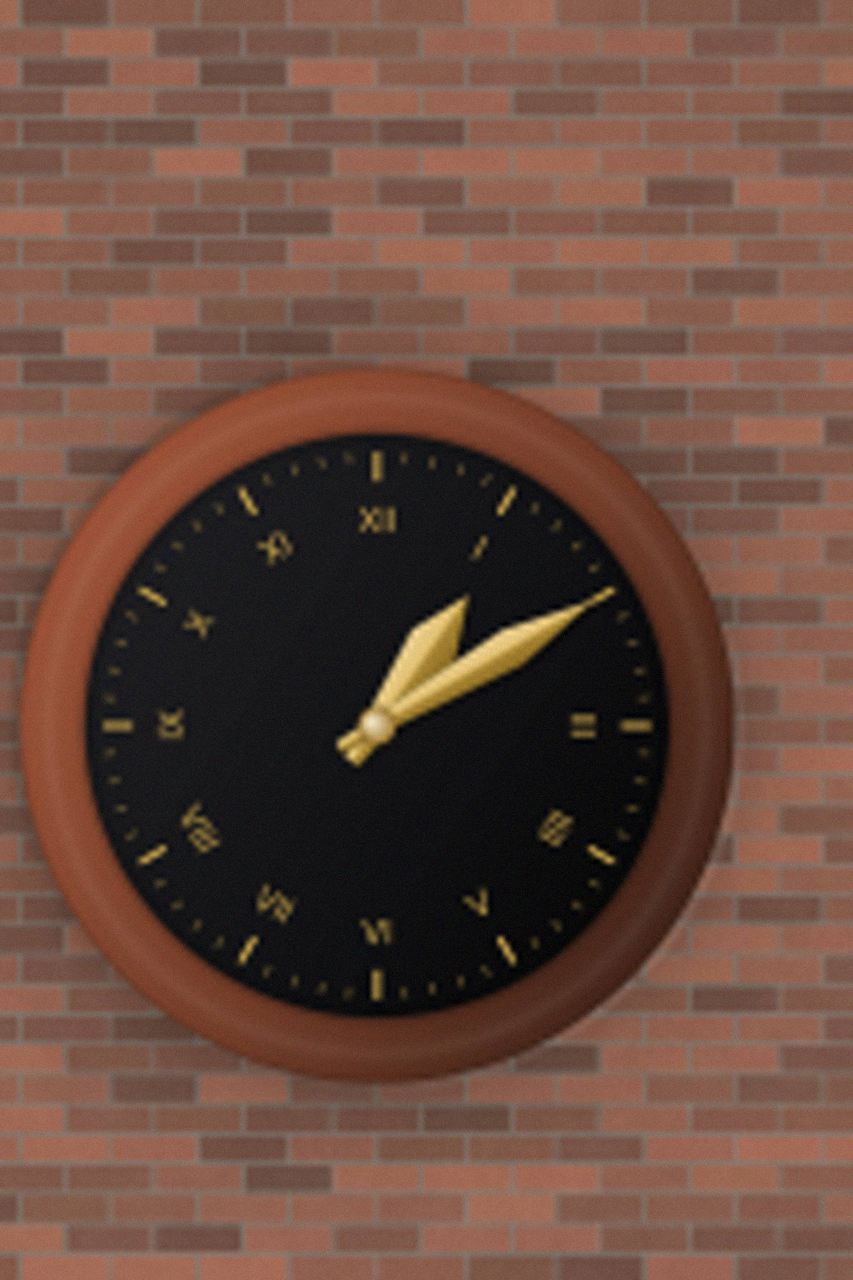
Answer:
1.10
